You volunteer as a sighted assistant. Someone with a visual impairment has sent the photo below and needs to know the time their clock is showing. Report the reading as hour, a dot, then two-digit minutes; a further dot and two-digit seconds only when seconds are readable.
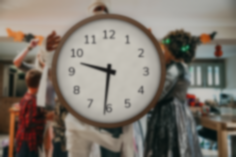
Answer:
9.31
